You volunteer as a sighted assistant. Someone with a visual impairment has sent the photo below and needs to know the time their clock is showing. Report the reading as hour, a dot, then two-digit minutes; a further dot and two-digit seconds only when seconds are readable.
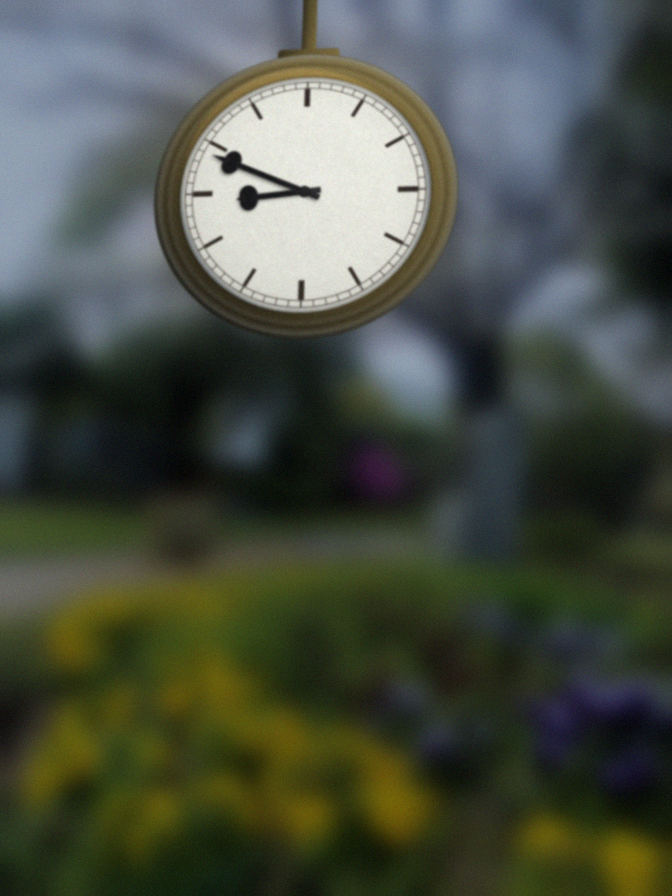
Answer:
8.49
